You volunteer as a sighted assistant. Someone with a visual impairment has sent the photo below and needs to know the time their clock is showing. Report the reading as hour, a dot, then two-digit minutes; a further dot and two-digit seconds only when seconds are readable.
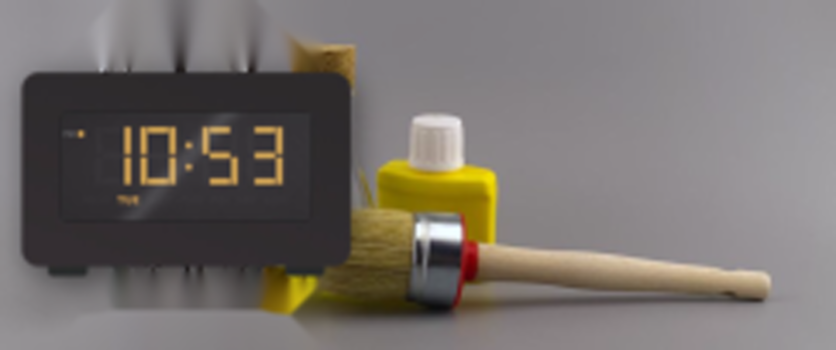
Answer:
10.53
